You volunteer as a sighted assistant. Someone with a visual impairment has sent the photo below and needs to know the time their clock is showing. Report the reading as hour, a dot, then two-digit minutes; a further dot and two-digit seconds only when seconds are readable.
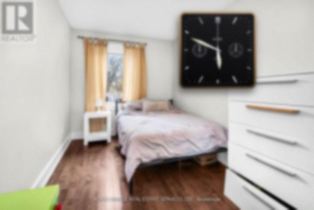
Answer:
5.49
